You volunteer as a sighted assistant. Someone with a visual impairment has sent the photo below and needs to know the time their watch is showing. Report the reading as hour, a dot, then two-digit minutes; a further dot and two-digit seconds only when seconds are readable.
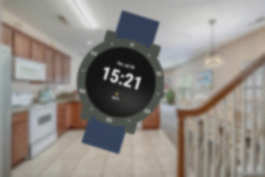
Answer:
15.21
